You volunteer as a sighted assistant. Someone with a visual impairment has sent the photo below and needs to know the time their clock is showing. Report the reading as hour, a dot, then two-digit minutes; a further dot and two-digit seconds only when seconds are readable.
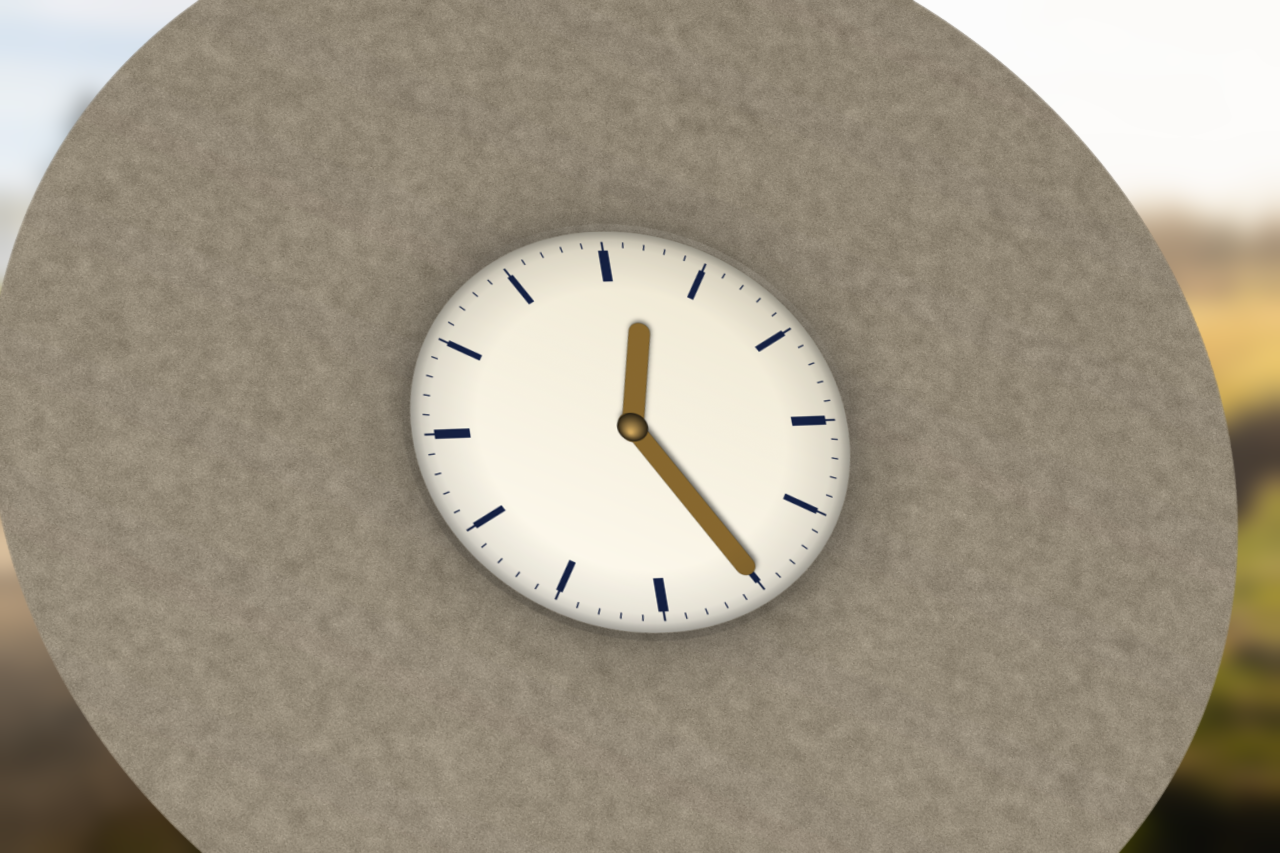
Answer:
12.25
